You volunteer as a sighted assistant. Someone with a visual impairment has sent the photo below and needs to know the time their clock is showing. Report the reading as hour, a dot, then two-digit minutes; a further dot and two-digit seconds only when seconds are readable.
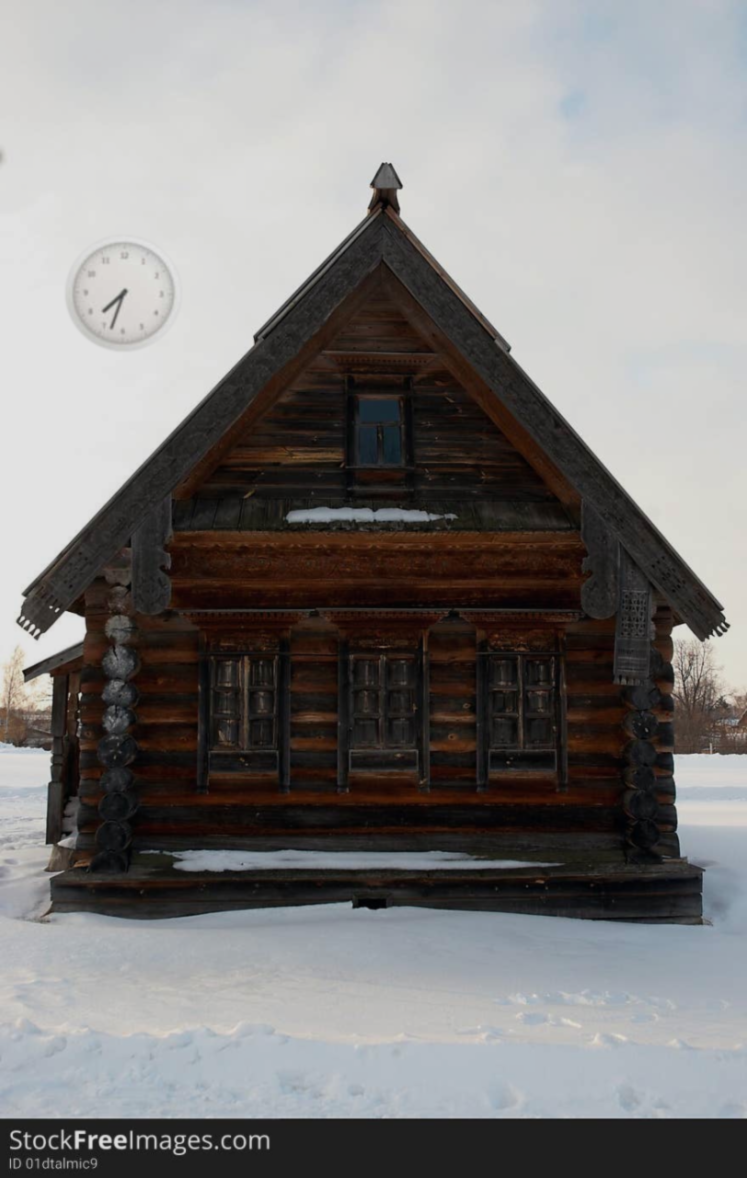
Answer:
7.33
